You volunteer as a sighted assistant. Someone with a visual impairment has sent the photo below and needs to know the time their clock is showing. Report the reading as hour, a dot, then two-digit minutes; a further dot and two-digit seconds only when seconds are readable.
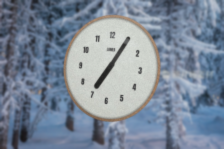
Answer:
7.05
